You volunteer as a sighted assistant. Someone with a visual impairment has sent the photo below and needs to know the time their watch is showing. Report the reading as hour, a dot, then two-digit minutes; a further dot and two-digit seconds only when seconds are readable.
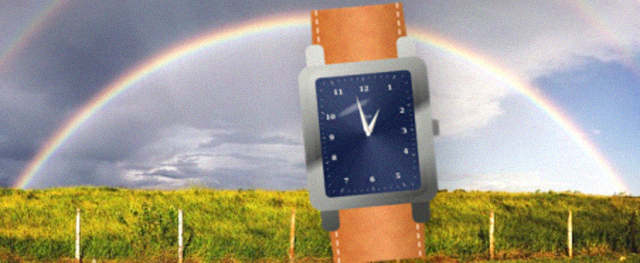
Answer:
12.58
